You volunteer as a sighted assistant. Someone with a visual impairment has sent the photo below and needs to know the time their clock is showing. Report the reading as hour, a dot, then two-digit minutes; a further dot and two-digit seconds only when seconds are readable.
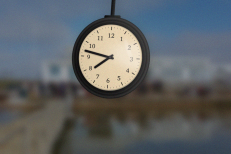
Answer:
7.47
